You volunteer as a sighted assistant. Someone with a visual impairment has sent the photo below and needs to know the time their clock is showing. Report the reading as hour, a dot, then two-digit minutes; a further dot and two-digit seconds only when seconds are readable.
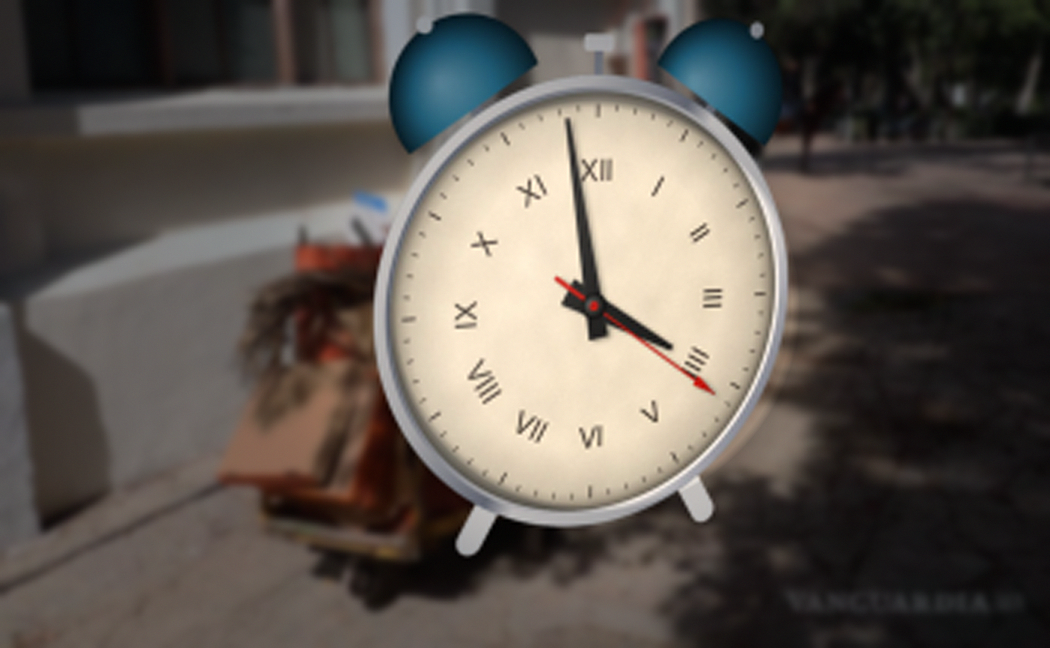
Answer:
3.58.21
